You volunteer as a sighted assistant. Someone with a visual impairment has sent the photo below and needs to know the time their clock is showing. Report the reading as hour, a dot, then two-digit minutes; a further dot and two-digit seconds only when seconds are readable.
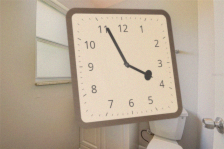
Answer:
3.56
